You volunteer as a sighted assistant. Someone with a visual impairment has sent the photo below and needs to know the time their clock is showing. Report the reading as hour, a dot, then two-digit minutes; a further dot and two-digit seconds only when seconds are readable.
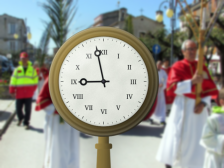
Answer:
8.58
